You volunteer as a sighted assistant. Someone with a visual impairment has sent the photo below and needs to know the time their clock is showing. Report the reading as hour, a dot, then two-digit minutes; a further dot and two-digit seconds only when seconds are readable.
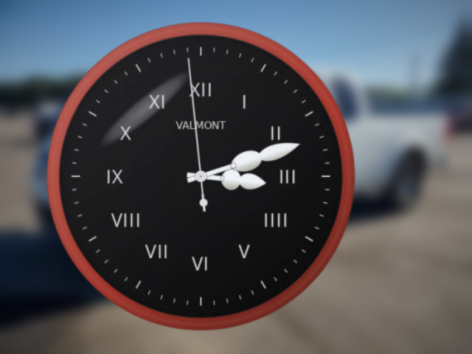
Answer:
3.11.59
